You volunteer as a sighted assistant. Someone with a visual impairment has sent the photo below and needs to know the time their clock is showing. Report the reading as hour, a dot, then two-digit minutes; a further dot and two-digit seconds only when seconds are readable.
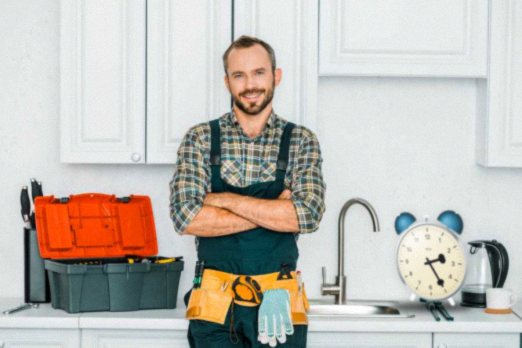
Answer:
2.25
